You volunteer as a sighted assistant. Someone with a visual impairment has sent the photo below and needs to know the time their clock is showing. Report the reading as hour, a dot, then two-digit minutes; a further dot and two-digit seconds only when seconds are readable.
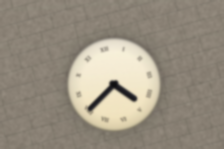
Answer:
4.40
